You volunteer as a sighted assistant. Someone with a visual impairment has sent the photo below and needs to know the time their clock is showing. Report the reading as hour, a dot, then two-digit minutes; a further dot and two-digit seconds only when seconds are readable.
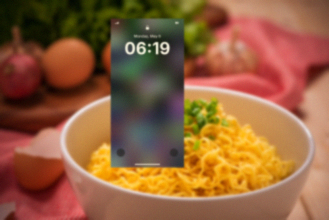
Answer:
6.19
